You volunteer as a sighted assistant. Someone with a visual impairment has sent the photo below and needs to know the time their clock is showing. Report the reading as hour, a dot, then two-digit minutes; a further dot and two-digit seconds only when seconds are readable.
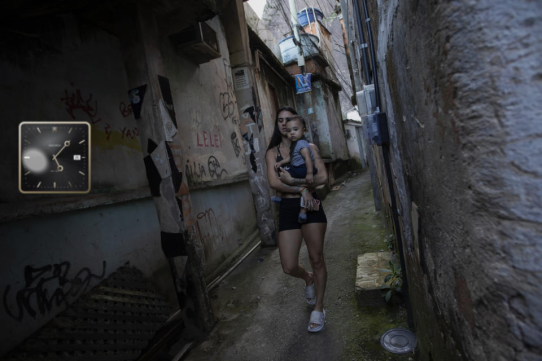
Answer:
5.07
